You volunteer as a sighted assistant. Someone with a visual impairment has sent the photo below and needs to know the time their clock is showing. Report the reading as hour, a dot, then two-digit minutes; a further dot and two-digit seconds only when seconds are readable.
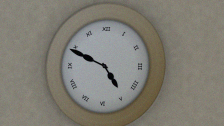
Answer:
4.49
